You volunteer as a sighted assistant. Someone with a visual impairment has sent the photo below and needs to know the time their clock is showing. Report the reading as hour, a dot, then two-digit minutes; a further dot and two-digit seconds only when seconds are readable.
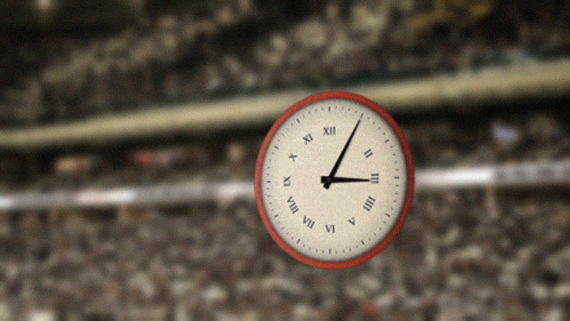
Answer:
3.05
